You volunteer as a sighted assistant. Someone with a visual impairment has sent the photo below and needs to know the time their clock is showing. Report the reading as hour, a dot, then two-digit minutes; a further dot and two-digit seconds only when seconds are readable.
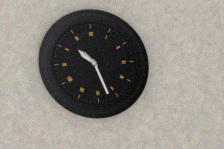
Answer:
10.27
